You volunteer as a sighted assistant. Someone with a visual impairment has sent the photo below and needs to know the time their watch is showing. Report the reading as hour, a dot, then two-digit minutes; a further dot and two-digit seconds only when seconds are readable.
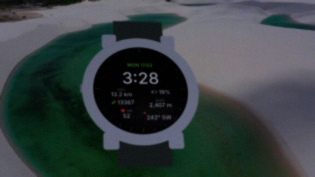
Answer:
3.28
